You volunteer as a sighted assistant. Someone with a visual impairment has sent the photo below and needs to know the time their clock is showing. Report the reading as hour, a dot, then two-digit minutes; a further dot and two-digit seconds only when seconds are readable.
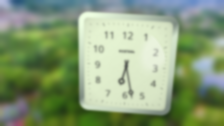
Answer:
6.28
